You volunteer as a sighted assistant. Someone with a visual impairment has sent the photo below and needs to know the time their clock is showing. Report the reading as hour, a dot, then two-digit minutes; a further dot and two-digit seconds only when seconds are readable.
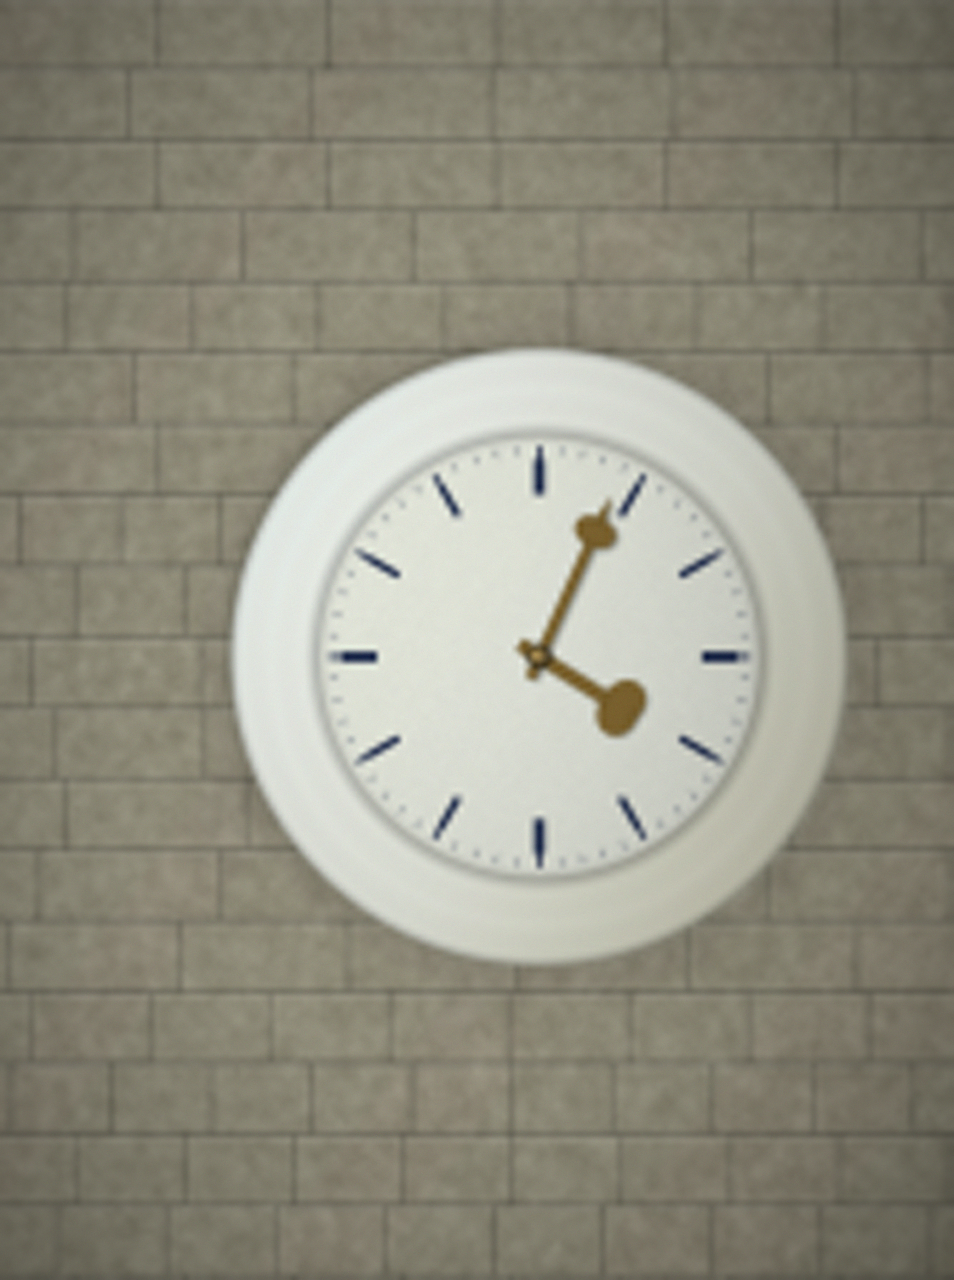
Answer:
4.04
